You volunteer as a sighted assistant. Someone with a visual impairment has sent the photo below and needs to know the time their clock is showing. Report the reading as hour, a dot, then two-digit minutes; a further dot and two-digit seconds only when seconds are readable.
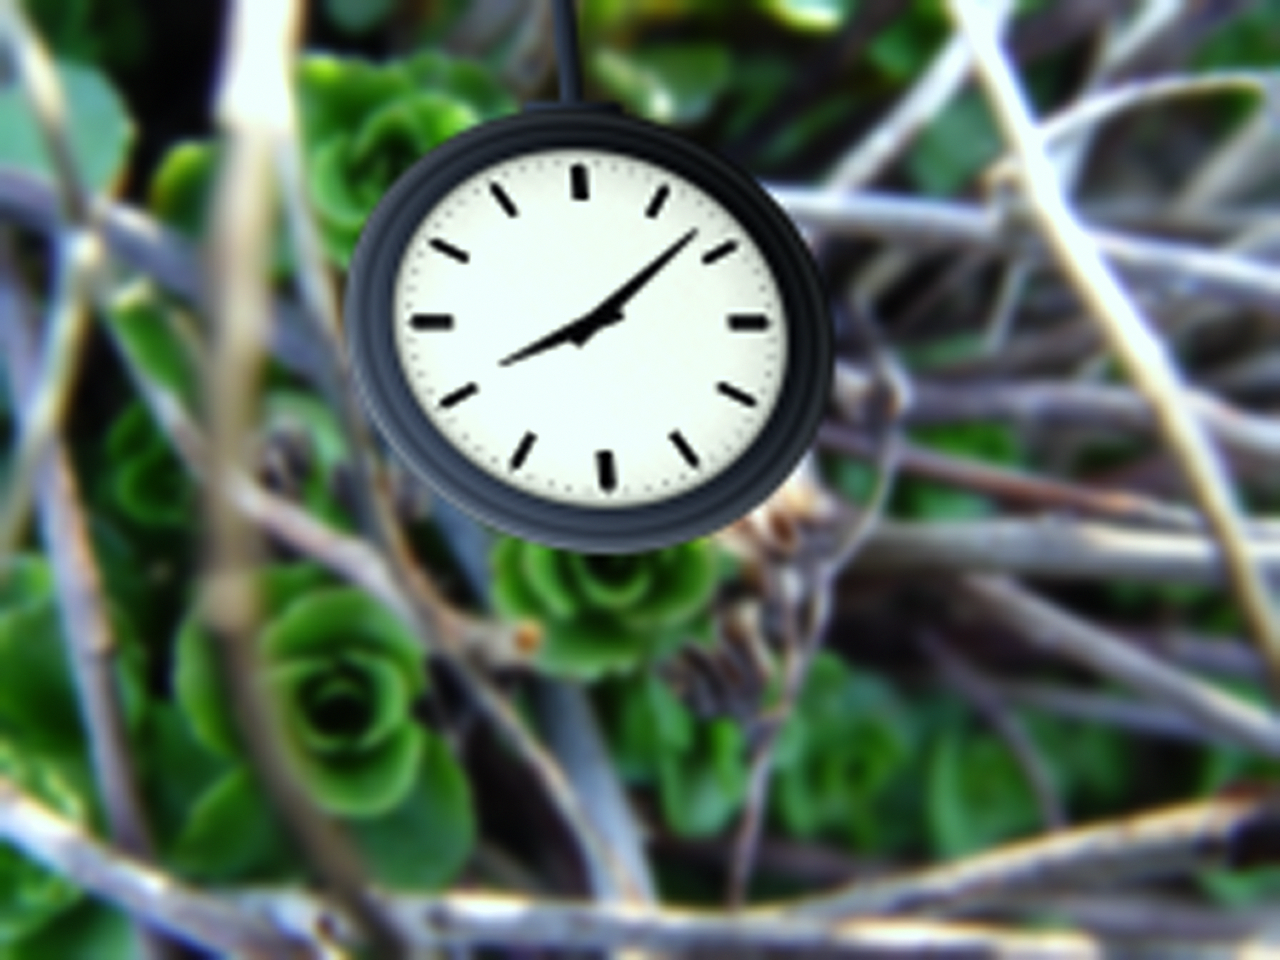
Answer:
8.08
